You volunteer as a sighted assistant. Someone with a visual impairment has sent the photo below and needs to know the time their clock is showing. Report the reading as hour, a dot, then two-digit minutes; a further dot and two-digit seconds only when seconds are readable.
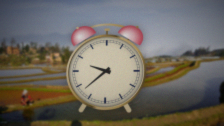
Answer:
9.38
